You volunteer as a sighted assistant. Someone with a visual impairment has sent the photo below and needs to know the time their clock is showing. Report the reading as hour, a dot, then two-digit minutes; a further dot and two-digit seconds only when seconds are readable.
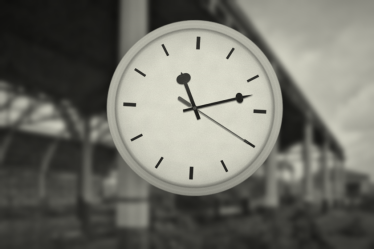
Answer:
11.12.20
